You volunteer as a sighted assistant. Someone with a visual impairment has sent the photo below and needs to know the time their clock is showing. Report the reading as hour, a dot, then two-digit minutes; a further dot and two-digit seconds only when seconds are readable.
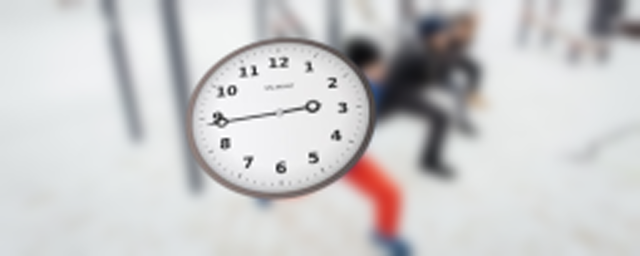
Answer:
2.44
